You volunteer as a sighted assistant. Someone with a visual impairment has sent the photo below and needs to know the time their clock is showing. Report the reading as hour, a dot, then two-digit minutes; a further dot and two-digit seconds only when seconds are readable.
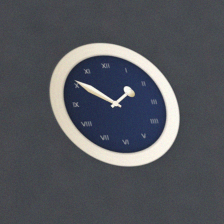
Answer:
1.51
